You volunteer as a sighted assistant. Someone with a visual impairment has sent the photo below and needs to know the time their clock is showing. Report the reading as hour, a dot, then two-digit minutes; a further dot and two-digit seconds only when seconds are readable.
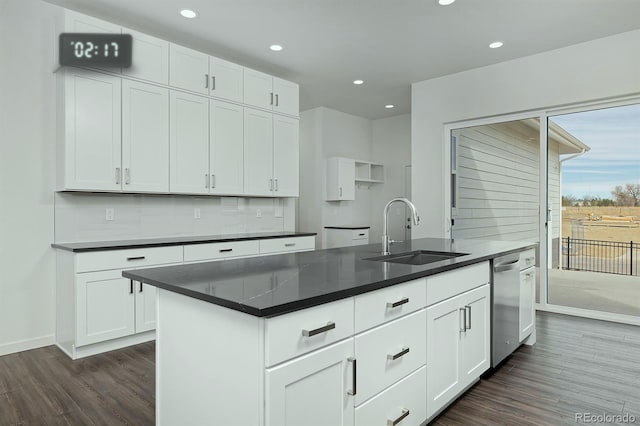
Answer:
2.17
